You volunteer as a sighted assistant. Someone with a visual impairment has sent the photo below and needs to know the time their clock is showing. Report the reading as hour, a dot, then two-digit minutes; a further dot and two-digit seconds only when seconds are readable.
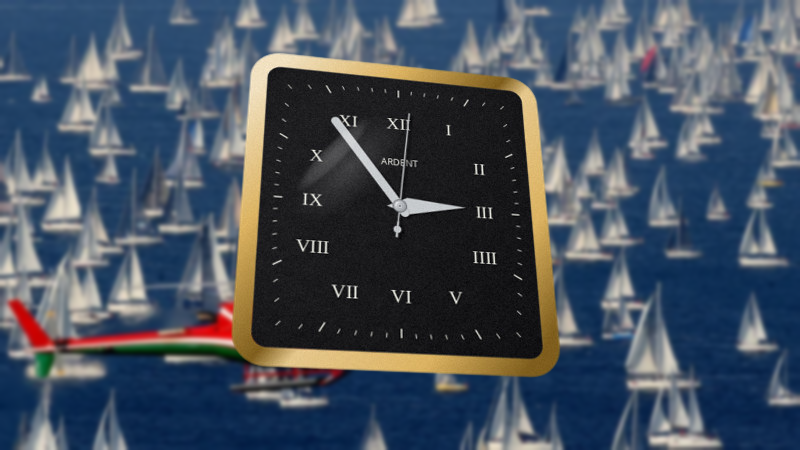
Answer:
2.54.01
